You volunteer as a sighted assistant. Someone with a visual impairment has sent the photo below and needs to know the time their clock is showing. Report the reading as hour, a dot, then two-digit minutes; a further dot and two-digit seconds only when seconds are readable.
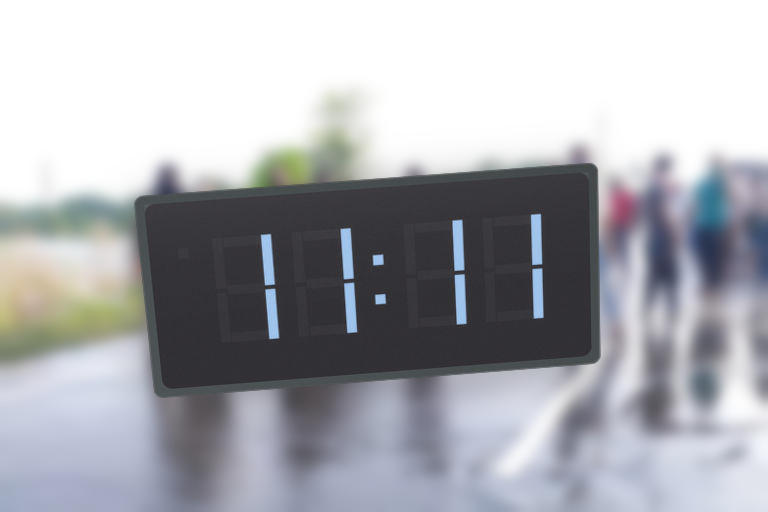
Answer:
11.11
